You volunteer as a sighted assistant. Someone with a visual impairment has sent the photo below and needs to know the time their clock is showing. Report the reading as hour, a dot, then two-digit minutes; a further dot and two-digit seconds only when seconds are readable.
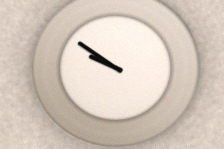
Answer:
9.51
